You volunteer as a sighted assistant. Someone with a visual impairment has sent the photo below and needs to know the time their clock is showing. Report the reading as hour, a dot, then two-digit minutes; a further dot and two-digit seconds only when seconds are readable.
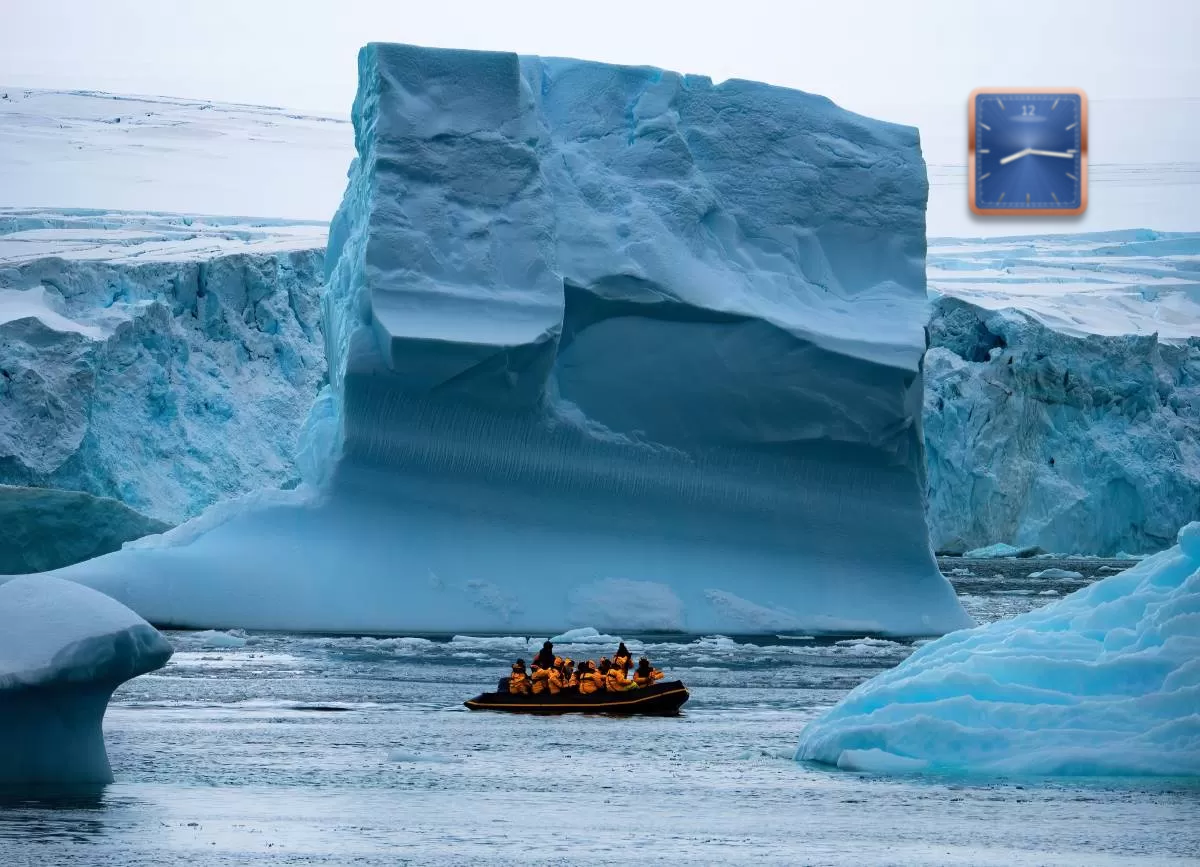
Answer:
8.16
